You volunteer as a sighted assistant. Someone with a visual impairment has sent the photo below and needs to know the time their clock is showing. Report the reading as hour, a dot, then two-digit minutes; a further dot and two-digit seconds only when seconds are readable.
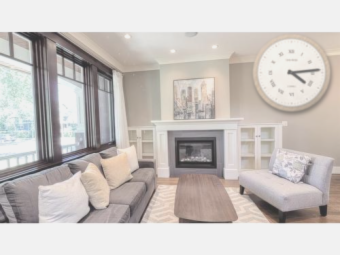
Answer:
4.14
